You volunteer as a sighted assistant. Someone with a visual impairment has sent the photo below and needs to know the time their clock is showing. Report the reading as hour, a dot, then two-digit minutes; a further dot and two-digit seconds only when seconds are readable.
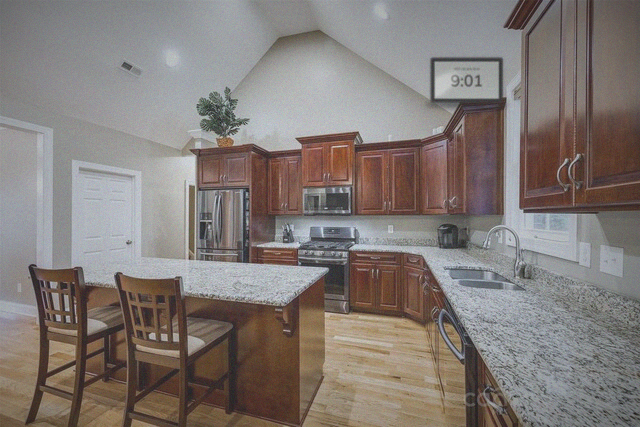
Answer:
9.01
